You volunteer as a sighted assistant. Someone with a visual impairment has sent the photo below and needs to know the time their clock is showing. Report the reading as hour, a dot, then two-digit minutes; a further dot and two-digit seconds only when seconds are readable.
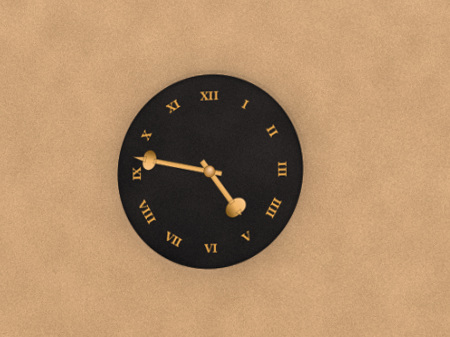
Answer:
4.47
